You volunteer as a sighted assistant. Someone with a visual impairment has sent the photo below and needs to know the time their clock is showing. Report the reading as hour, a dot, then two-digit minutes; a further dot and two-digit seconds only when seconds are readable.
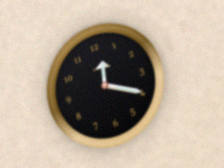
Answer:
12.20
